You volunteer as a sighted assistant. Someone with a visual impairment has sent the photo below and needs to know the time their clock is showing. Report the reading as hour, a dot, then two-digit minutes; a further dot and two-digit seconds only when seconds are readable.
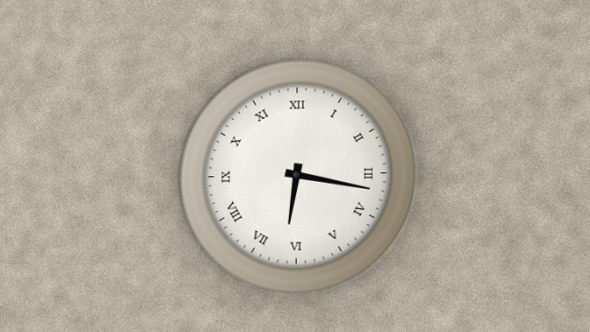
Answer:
6.17
